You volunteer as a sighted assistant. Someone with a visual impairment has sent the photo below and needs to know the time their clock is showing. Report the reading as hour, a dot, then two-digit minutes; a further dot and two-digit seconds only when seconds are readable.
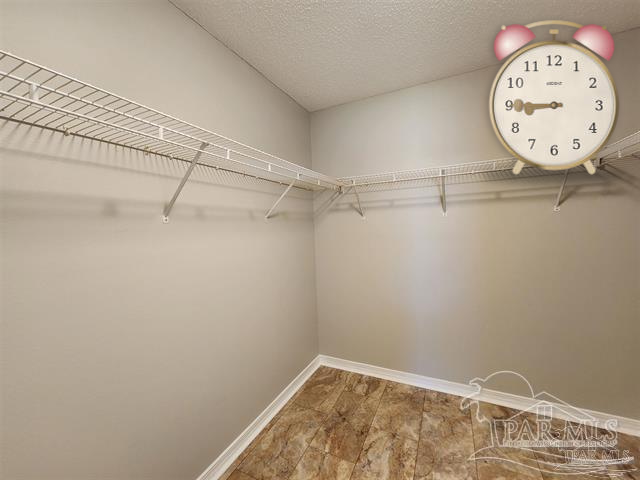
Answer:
8.45
